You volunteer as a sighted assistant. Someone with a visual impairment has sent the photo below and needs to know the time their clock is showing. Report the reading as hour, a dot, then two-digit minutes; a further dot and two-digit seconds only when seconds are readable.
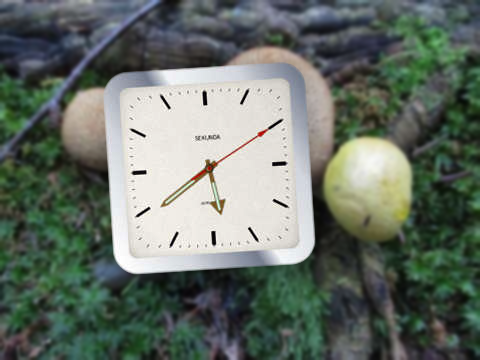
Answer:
5.39.10
